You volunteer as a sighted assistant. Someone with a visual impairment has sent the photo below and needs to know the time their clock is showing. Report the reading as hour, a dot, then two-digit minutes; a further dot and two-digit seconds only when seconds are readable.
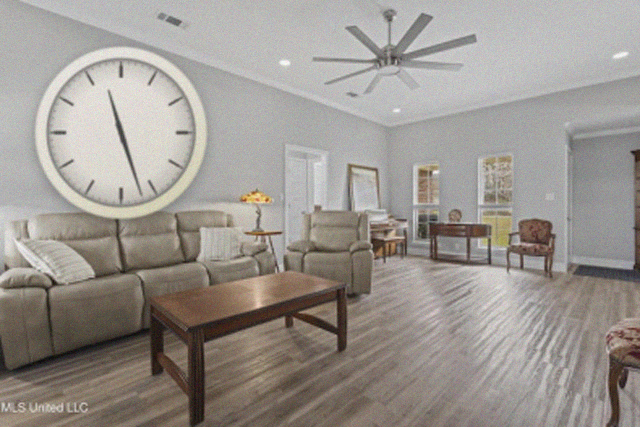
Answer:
11.27
